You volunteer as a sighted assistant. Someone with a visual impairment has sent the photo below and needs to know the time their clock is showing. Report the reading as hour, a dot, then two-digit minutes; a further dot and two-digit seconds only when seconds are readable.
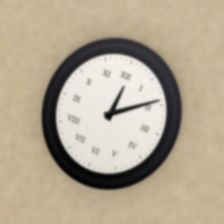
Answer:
12.09
